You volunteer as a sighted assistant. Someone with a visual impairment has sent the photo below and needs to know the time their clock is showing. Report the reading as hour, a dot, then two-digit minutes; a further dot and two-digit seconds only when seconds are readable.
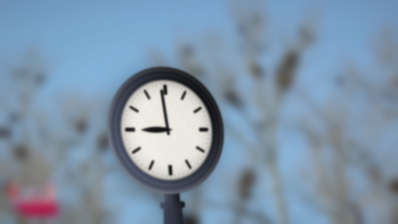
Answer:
8.59
